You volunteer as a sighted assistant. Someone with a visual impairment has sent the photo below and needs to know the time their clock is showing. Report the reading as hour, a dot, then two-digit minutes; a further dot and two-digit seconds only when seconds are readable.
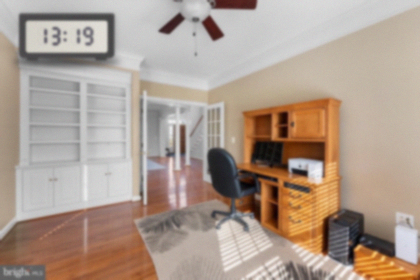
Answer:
13.19
